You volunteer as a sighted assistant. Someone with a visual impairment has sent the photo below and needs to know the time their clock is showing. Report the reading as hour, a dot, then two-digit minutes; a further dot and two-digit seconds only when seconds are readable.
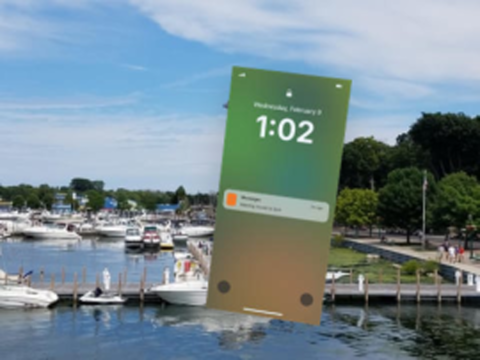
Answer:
1.02
